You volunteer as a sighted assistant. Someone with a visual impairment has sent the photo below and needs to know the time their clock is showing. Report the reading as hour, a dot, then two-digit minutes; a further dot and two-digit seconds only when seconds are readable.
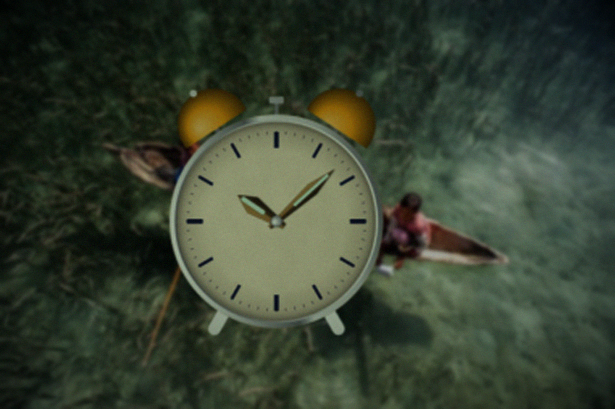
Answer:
10.08
